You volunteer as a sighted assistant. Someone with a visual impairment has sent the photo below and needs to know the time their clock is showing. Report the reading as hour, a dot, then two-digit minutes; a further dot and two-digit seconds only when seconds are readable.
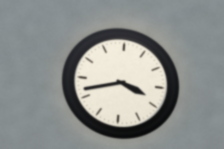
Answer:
3.42
